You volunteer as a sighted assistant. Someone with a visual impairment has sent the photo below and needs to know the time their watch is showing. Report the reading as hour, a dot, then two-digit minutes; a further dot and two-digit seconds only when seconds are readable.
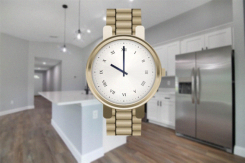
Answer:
10.00
